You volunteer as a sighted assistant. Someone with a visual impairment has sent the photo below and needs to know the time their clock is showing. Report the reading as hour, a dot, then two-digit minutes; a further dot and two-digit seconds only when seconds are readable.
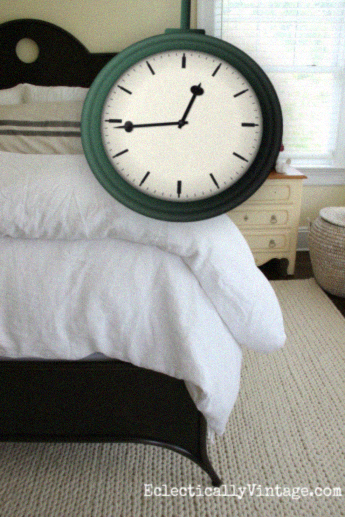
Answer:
12.44
